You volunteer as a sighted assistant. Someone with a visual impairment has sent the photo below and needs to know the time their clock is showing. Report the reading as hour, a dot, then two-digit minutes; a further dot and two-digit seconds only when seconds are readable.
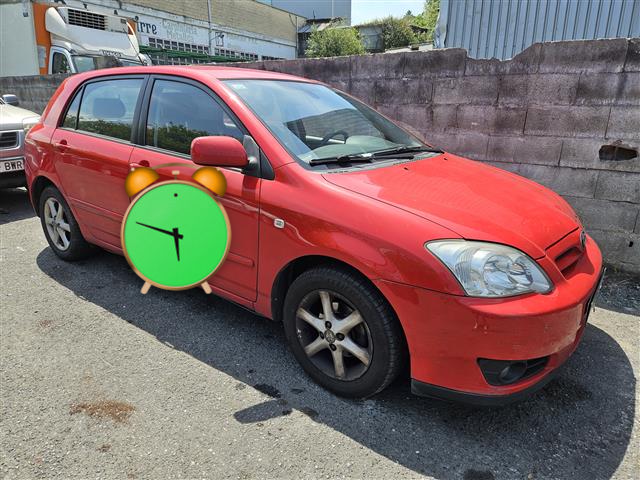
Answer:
5.48
